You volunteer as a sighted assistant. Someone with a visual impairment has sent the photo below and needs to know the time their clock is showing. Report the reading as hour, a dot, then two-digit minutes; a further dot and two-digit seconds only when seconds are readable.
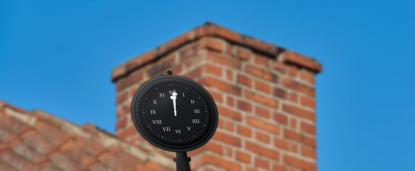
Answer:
12.01
